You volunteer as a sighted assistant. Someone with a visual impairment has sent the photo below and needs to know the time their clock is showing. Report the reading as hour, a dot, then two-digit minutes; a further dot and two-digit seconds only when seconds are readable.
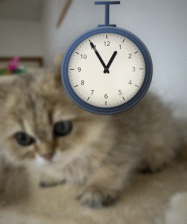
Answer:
12.55
